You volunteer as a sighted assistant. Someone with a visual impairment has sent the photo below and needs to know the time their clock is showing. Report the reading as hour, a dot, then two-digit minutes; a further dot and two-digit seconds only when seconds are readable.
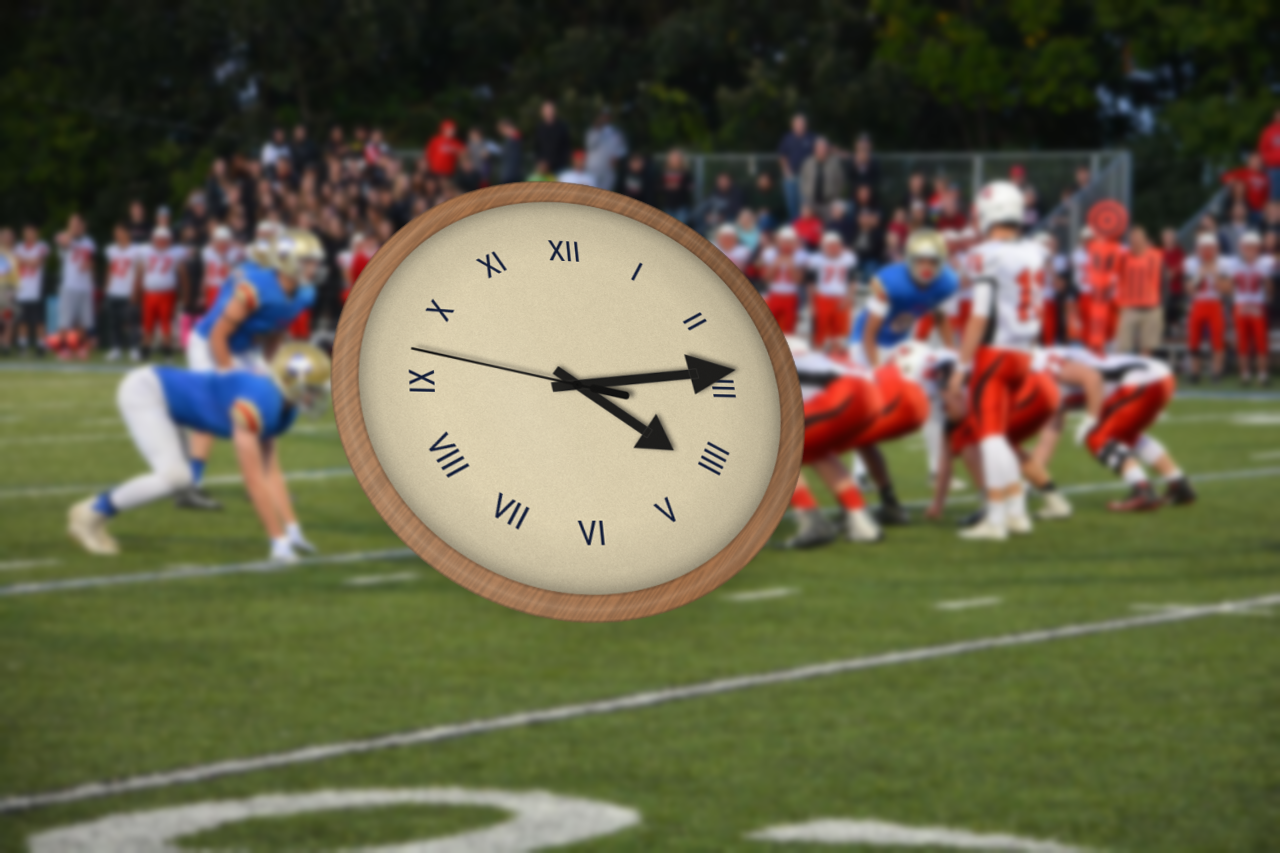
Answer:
4.13.47
